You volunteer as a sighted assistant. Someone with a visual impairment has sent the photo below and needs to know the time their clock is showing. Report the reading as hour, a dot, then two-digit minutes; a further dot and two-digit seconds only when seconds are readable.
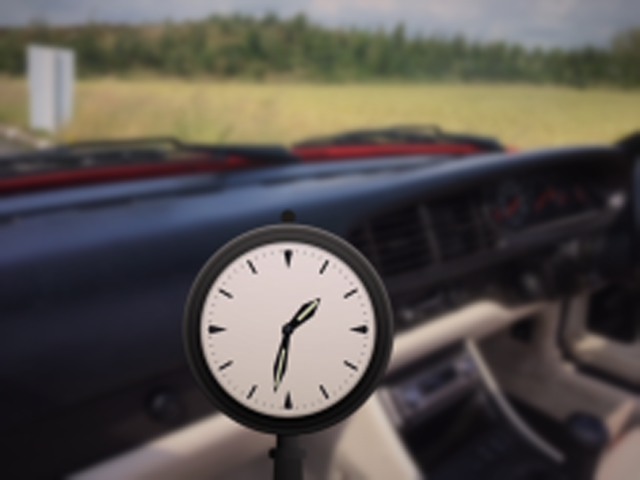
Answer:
1.32
